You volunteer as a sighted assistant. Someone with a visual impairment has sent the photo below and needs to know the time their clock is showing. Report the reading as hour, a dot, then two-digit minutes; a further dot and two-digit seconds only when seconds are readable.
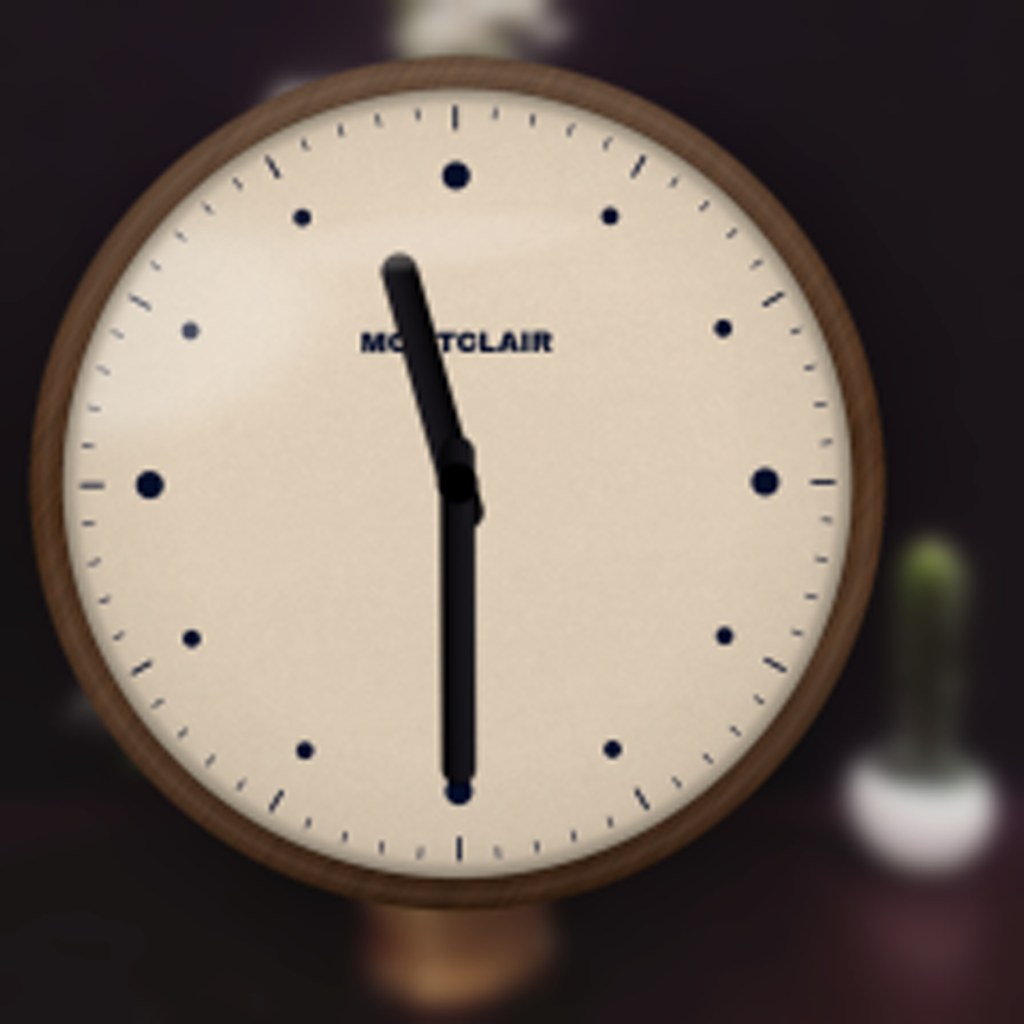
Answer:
11.30
